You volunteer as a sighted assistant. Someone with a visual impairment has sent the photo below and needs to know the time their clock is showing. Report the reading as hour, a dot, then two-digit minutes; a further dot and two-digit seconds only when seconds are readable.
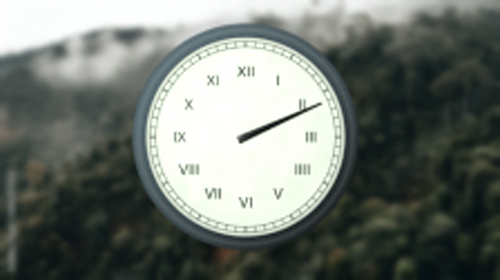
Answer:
2.11
